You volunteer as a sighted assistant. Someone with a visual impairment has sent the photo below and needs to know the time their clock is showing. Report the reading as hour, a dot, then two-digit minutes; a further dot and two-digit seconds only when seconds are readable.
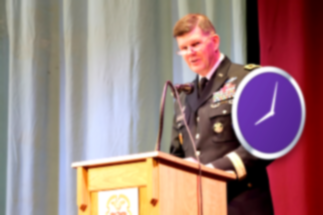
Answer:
8.02
